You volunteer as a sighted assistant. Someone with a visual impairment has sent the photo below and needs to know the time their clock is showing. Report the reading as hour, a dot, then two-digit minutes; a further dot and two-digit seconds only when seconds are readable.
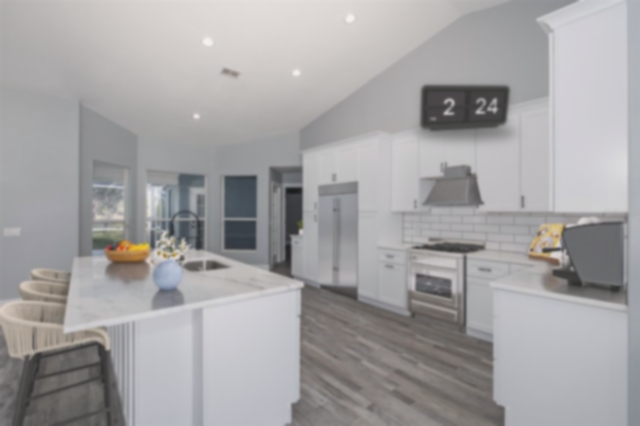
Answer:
2.24
